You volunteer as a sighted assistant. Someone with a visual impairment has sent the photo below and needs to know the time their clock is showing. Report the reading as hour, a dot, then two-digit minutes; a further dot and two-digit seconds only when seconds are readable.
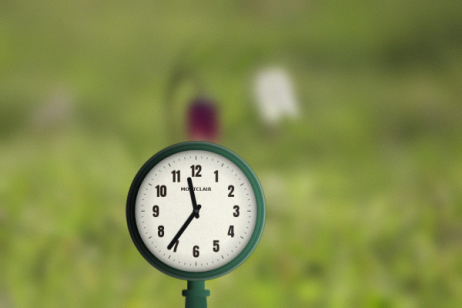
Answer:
11.36
